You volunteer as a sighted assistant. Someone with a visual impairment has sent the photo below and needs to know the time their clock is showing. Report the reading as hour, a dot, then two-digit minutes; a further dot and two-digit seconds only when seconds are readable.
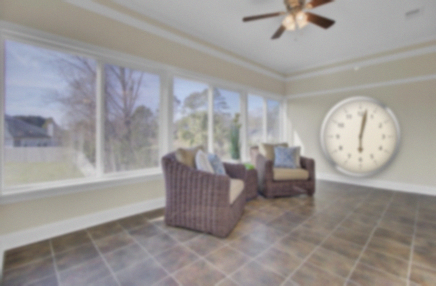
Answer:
6.02
